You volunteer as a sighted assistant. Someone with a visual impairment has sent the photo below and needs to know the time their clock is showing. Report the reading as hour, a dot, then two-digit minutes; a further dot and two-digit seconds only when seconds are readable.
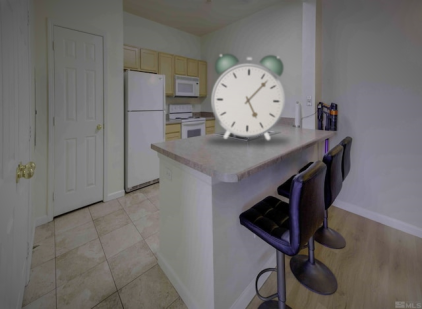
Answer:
5.07
